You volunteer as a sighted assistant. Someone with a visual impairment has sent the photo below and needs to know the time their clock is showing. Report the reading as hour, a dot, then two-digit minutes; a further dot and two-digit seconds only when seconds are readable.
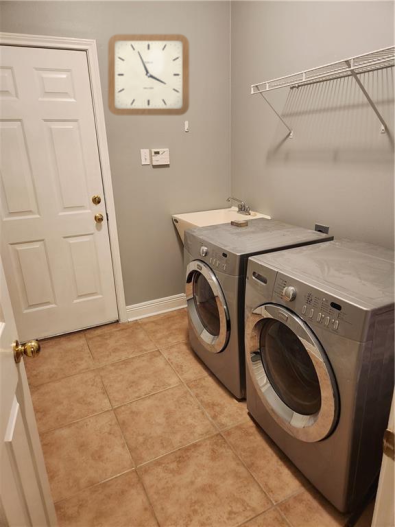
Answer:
3.56
